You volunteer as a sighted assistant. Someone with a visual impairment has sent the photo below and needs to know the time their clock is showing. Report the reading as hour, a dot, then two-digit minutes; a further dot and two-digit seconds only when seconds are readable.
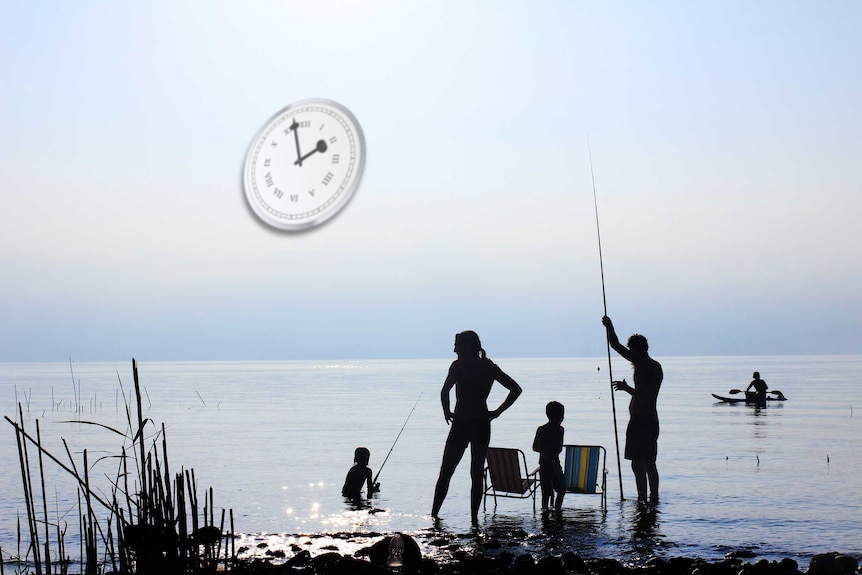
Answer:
1.57
